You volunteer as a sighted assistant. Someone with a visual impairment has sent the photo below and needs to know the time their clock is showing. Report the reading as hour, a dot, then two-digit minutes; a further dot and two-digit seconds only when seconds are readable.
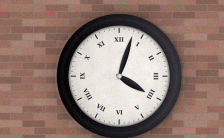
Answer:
4.03
